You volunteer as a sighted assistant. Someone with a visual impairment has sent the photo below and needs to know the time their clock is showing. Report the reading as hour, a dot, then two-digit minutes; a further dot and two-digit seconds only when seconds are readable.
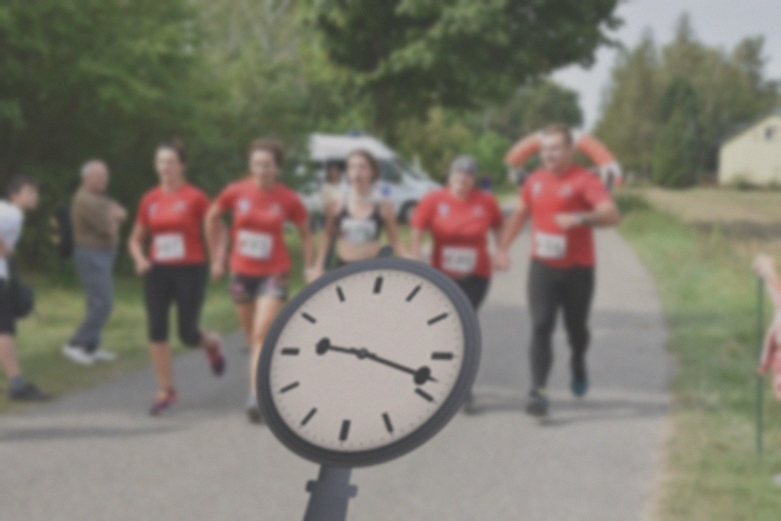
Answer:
9.18
